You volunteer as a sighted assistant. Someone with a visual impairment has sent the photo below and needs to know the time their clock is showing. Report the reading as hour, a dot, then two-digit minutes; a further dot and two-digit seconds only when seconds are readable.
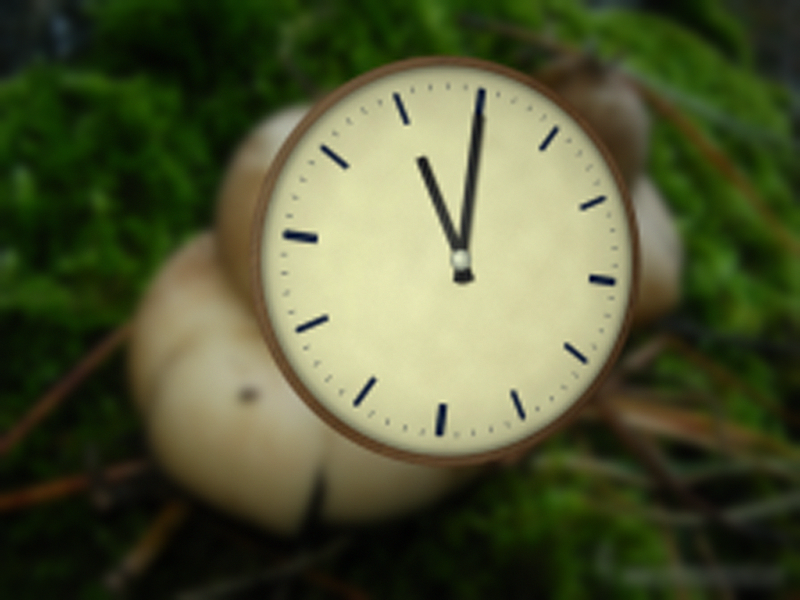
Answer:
11.00
